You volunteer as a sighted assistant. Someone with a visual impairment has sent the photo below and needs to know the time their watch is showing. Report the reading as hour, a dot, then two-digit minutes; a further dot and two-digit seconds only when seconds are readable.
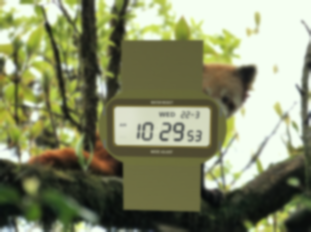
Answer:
10.29
